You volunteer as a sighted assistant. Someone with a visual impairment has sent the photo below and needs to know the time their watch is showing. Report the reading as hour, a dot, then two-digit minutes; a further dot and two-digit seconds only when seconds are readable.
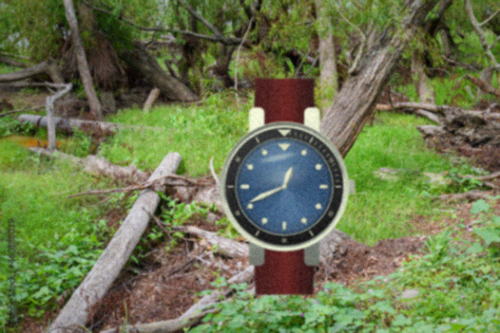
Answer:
12.41
